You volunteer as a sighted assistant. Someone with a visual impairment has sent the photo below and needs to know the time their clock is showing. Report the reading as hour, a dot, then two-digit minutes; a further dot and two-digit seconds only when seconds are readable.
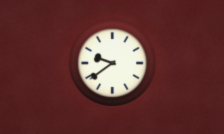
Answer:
9.39
